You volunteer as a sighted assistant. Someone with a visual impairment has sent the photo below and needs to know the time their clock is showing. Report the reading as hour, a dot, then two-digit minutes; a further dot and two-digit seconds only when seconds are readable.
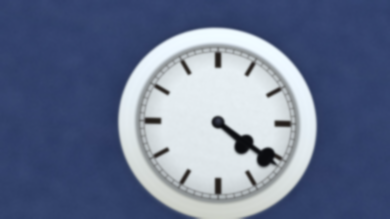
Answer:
4.21
